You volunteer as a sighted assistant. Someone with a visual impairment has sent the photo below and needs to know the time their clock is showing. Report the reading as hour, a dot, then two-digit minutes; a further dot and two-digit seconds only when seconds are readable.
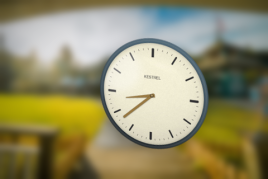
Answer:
8.38
